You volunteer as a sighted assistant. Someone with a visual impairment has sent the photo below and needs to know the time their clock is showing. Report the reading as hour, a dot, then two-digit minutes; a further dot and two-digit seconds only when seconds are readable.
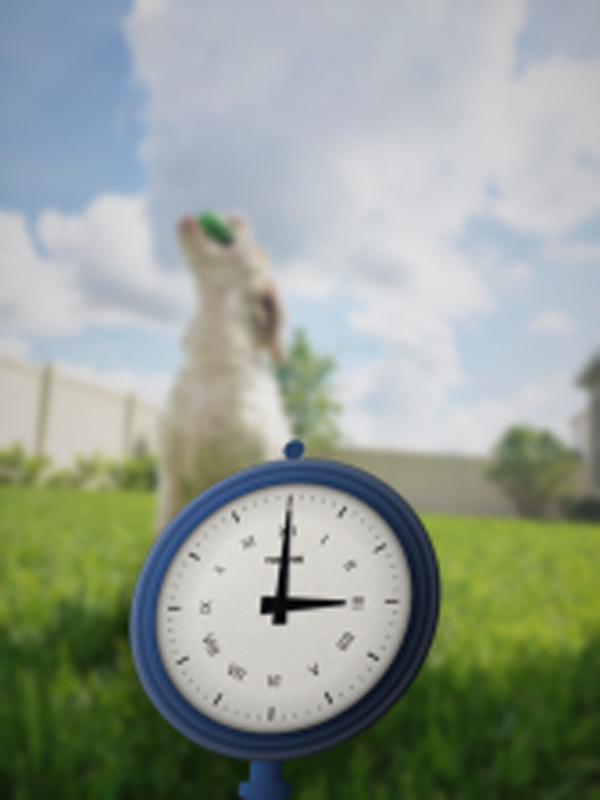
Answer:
3.00
